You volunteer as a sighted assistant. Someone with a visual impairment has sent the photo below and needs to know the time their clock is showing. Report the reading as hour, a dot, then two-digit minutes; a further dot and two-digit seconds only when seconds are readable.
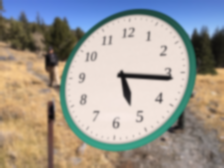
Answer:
5.16
